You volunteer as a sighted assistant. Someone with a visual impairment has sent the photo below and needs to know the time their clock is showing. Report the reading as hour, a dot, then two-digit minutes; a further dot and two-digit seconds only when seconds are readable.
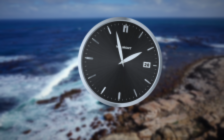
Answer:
1.57
